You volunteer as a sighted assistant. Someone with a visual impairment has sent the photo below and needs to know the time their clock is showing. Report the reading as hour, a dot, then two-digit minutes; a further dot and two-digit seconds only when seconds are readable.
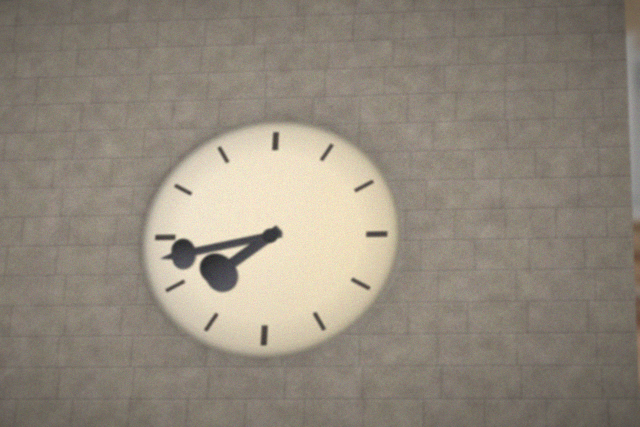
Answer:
7.43
